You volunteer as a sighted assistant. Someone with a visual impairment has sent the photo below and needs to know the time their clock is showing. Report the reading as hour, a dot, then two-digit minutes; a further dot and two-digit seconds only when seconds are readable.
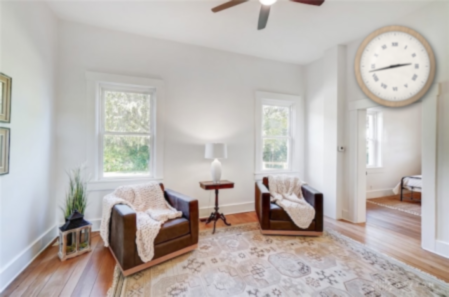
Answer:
2.43
